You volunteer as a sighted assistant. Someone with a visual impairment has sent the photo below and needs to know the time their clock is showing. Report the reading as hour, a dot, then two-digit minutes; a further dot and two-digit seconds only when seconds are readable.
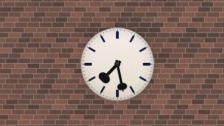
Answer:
7.28
